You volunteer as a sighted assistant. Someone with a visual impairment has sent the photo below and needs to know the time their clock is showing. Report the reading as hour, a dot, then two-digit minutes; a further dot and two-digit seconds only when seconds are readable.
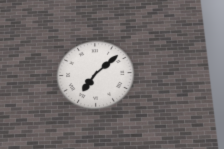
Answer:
7.08
